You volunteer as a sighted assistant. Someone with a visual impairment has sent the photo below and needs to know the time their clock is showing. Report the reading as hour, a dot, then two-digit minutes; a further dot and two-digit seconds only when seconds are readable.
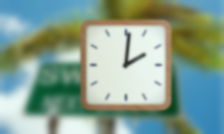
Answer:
2.01
